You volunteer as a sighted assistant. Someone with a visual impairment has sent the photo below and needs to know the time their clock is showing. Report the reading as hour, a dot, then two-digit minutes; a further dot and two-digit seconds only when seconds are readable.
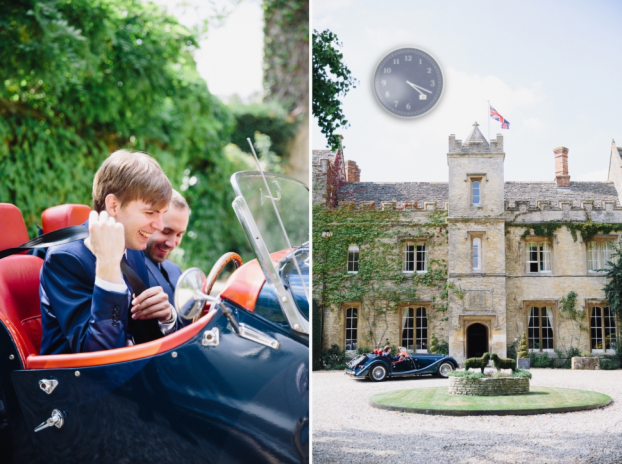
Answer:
4.19
